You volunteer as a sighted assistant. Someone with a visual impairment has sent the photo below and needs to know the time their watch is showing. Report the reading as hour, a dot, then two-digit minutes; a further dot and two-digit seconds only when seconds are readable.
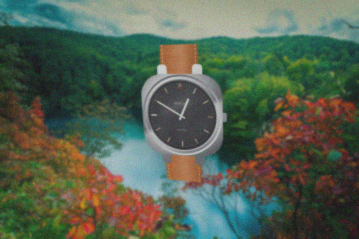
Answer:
12.50
